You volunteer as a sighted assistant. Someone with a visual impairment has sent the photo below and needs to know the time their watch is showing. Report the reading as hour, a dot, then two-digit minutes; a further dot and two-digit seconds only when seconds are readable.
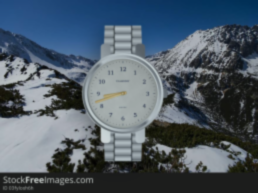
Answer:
8.42
